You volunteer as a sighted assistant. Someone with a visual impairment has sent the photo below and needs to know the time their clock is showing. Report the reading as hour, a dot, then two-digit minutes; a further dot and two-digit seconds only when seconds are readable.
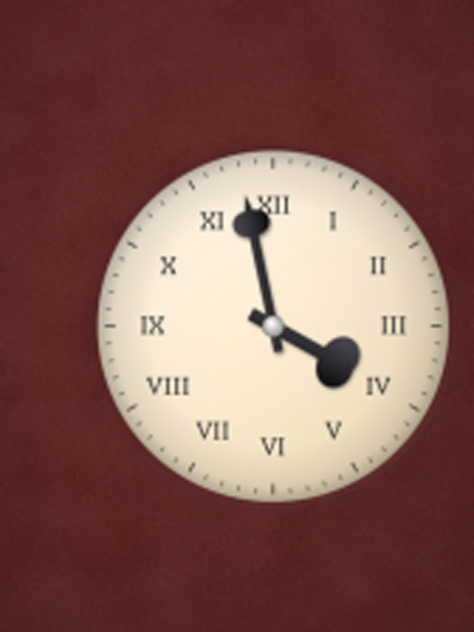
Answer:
3.58
